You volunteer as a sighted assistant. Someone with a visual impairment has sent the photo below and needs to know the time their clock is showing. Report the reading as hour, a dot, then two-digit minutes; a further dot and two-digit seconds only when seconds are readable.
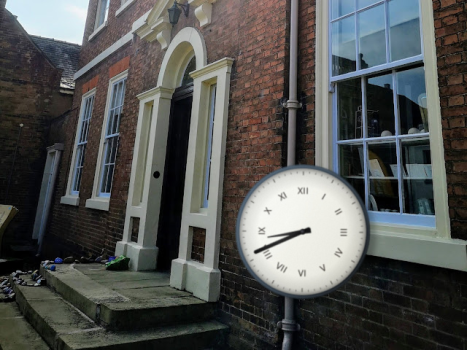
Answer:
8.41
